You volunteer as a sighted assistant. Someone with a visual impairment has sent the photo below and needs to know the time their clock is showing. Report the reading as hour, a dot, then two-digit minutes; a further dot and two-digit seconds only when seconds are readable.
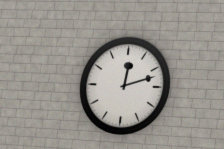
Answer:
12.12
